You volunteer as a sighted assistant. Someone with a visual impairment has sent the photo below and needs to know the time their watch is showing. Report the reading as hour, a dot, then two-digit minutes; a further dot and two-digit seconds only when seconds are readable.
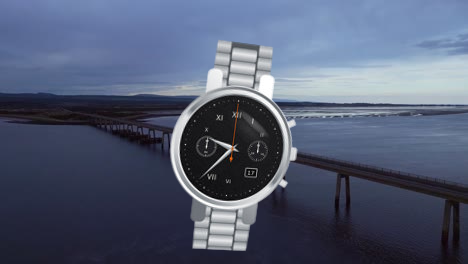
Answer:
9.37
